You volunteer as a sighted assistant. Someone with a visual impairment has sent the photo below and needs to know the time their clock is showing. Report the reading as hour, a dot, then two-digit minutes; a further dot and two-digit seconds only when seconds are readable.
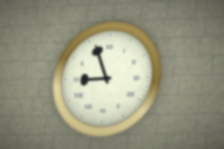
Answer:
8.56
